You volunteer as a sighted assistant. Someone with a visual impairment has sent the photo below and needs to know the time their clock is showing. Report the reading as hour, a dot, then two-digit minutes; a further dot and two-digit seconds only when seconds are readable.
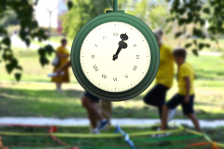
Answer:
1.04
